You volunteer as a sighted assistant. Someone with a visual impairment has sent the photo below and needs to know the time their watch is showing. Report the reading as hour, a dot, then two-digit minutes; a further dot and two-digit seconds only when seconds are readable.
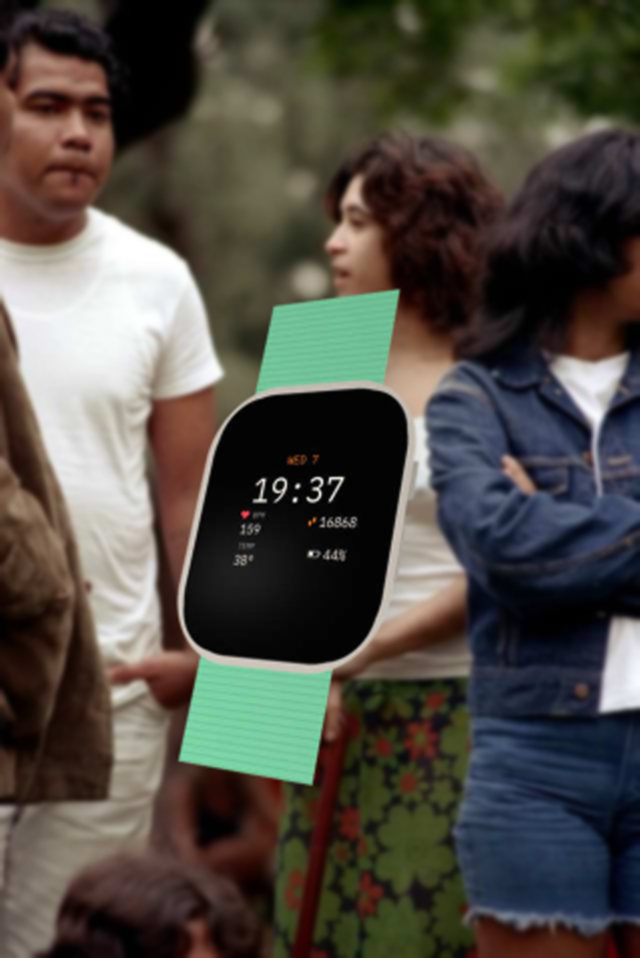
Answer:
19.37
